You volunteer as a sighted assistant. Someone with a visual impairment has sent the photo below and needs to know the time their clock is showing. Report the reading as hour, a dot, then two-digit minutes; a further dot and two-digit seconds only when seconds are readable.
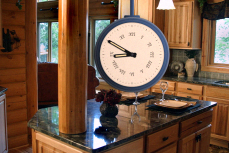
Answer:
8.50
